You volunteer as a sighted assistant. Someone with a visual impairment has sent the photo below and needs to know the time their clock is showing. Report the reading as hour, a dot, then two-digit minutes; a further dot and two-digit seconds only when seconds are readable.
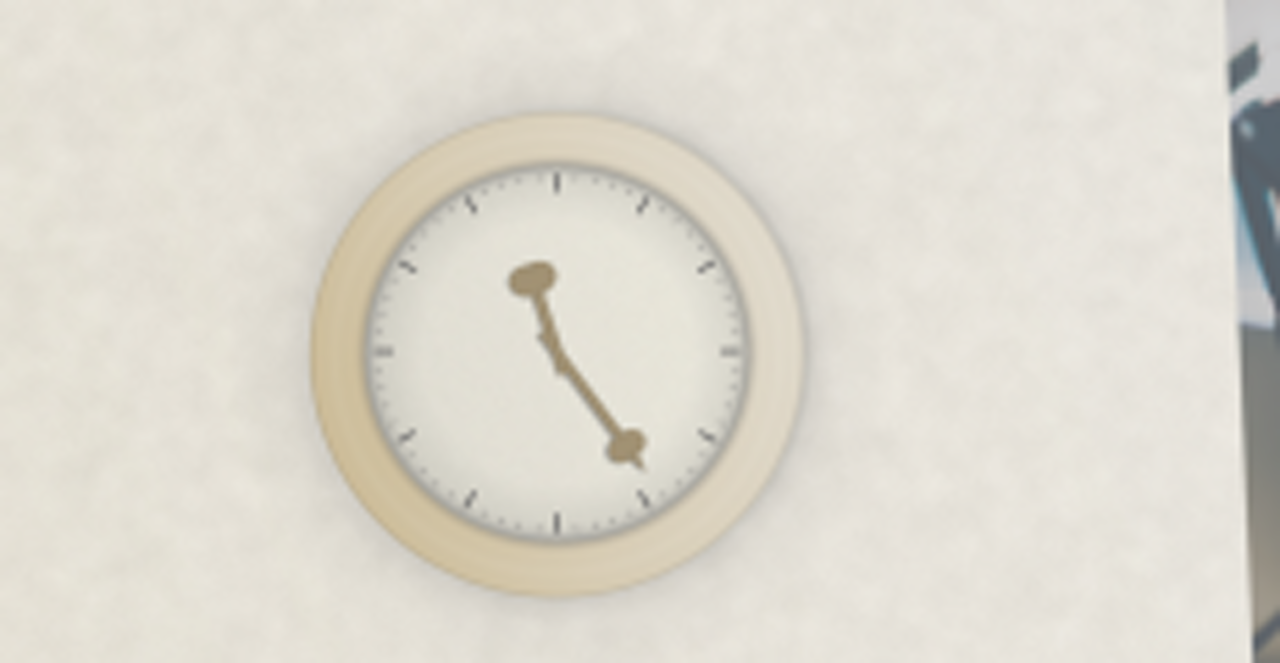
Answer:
11.24
